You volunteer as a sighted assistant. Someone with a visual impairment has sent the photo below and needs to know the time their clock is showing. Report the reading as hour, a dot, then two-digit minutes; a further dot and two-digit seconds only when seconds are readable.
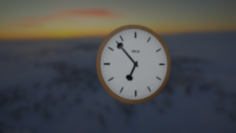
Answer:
6.53
